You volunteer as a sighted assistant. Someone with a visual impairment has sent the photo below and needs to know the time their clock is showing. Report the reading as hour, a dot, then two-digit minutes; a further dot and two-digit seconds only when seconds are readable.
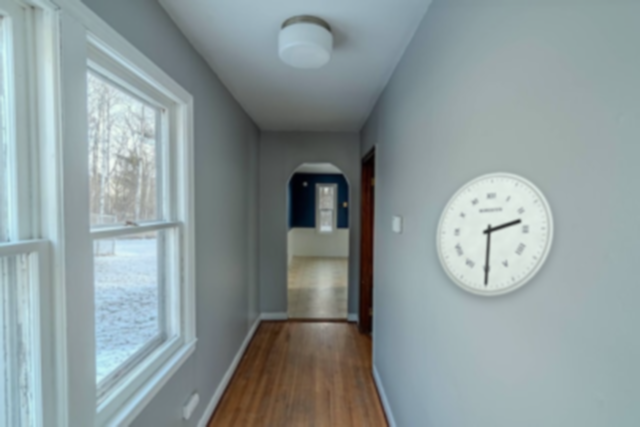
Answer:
2.30
